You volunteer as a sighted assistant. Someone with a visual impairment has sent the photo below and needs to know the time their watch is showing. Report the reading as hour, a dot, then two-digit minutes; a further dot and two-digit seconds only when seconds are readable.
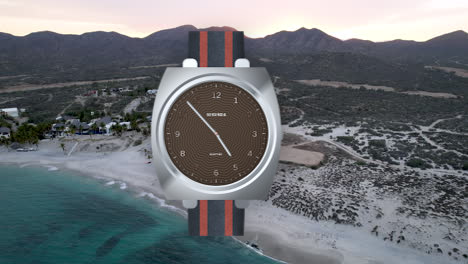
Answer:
4.53
